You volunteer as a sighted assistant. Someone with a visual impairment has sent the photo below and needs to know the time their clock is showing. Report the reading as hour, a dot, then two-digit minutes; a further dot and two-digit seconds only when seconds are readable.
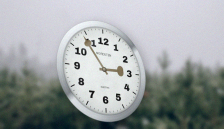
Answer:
2.54
